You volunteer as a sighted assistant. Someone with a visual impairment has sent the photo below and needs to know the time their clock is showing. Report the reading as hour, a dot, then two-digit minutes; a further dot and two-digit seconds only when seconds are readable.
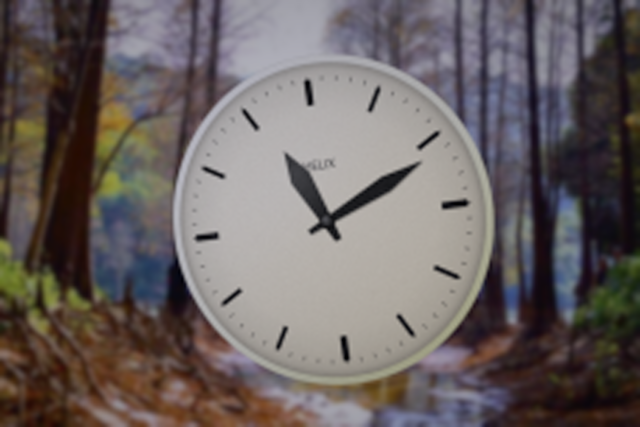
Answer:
11.11
